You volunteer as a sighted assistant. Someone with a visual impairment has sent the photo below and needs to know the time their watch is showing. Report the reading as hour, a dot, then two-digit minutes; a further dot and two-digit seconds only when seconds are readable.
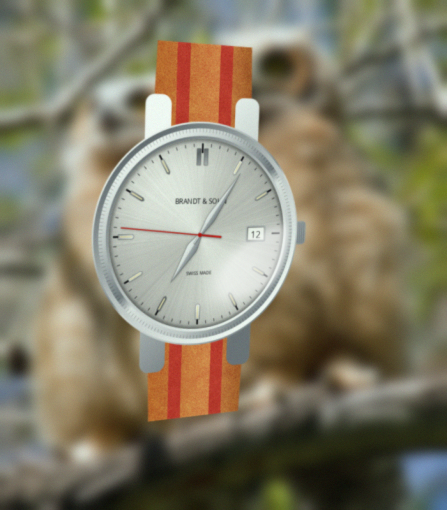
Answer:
7.05.46
